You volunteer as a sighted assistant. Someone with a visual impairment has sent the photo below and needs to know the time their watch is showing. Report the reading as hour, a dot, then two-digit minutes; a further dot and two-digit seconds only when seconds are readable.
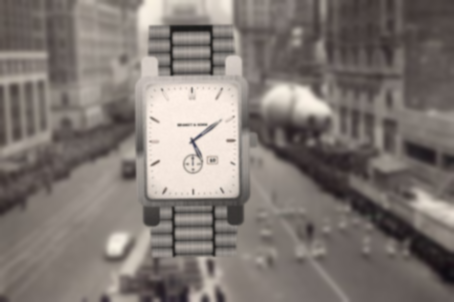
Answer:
5.09
